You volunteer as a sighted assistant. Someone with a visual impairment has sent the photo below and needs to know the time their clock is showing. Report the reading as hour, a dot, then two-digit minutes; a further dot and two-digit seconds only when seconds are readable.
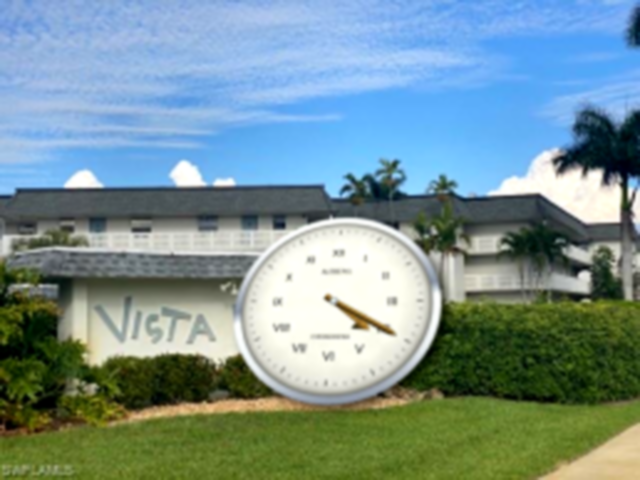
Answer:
4.20
